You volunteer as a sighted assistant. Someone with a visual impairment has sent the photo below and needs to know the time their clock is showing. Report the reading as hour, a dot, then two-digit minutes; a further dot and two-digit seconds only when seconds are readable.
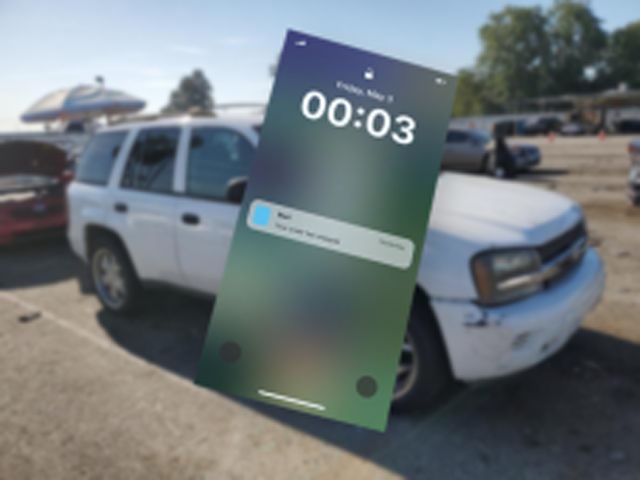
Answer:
0.03
